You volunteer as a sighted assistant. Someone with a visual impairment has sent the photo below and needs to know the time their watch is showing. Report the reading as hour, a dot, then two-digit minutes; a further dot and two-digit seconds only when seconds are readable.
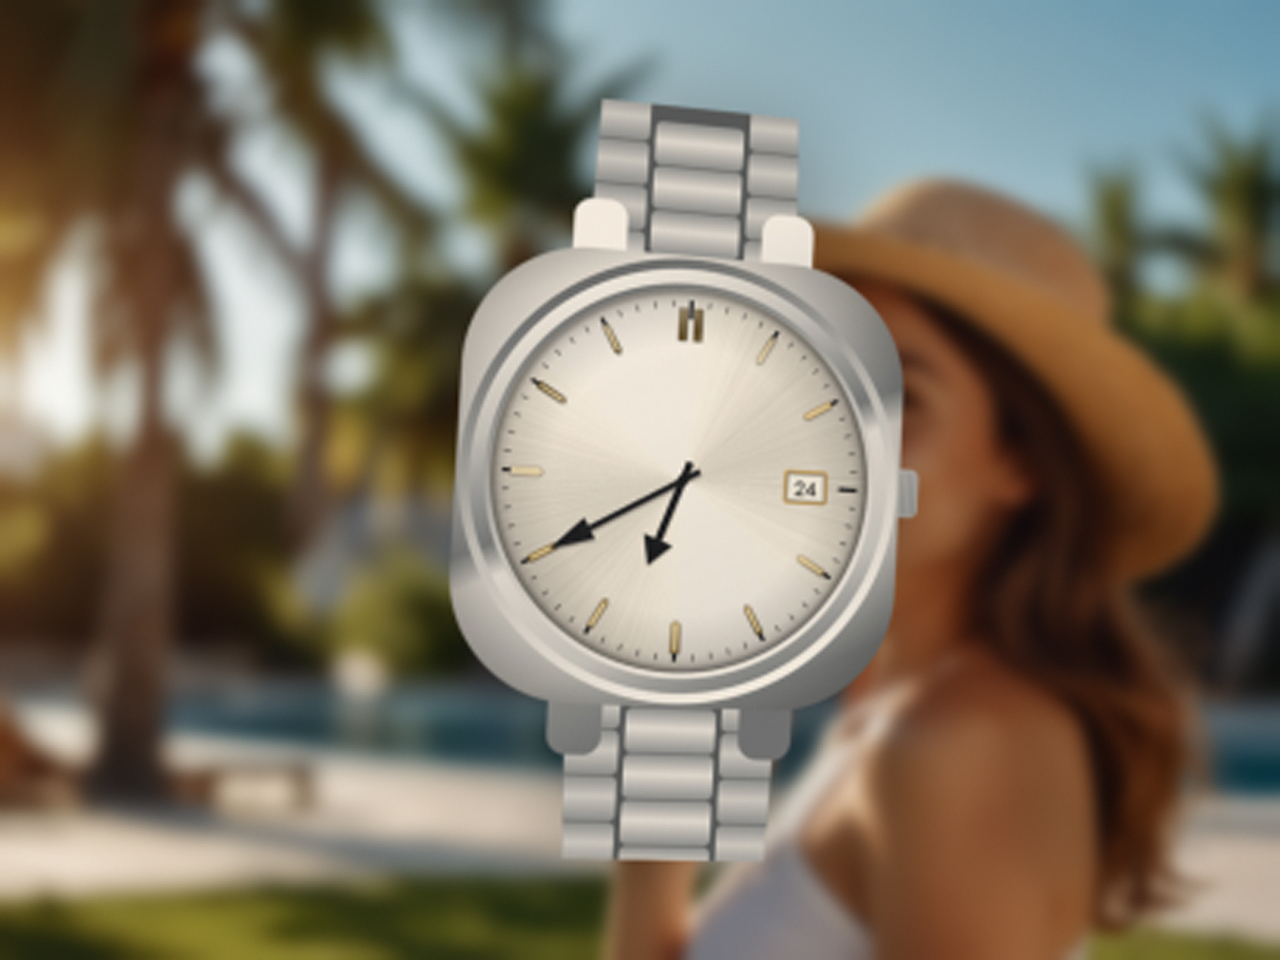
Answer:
6.40
